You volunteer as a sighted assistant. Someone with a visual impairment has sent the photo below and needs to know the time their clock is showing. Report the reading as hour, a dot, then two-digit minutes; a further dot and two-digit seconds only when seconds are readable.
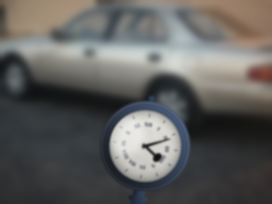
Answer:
4.11
